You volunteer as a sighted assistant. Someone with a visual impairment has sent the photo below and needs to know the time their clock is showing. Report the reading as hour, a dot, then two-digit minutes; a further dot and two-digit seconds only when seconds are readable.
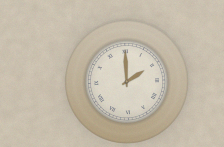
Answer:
2.00
